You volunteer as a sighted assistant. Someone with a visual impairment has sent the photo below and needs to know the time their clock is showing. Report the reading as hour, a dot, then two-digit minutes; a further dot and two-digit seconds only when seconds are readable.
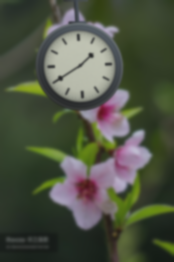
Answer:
1.40
